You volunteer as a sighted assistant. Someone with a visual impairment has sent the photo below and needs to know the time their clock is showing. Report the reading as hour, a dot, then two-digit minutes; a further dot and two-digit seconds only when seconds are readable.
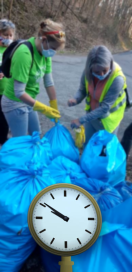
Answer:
9.51
